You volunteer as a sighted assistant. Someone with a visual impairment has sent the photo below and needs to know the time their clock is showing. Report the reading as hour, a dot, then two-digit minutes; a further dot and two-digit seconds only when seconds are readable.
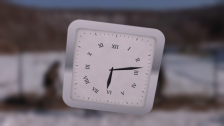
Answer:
6.13
